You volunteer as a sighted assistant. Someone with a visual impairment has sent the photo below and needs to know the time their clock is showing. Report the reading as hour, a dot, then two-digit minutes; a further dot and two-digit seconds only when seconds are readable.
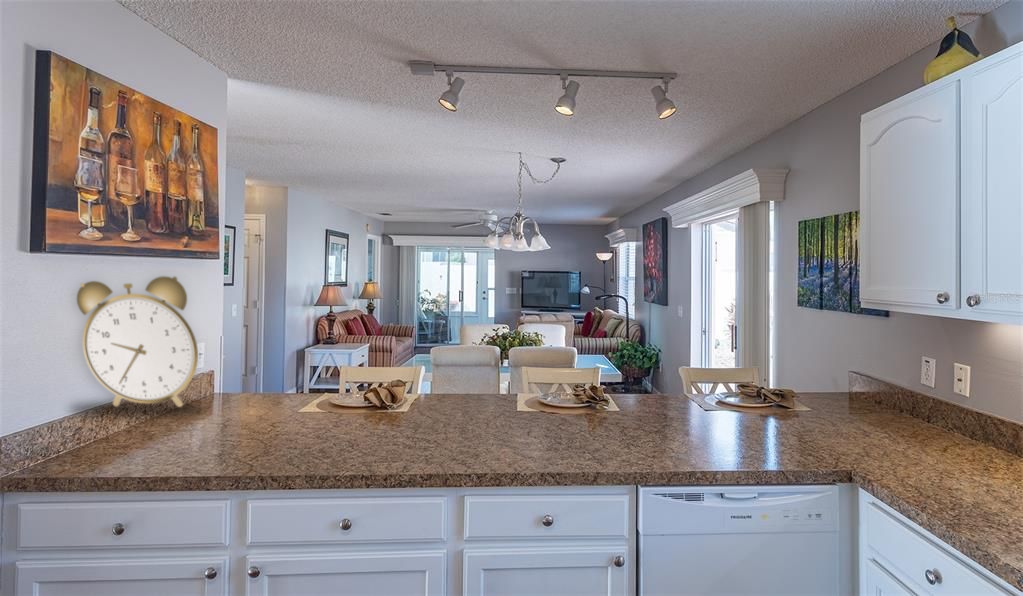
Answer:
9.36
